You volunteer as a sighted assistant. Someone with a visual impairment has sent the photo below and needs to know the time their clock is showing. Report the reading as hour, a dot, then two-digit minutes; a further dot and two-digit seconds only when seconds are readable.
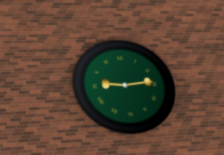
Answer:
9.14
